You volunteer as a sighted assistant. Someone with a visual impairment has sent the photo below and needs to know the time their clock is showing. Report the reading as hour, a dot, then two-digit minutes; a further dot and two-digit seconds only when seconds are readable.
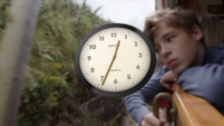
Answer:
12.34
